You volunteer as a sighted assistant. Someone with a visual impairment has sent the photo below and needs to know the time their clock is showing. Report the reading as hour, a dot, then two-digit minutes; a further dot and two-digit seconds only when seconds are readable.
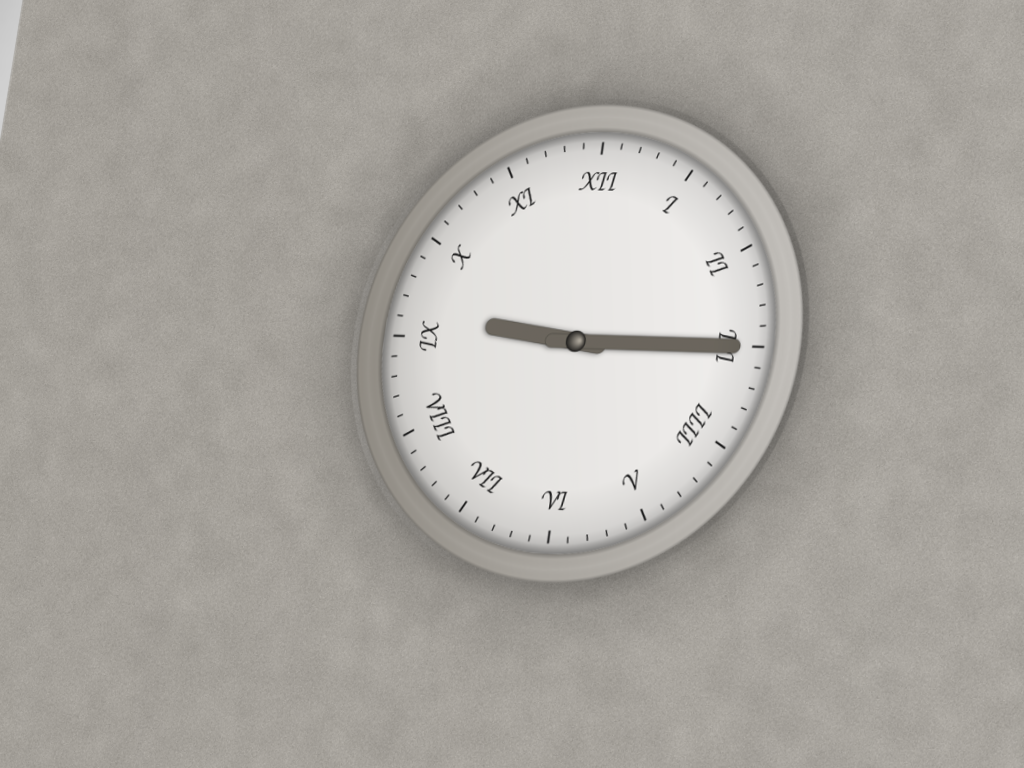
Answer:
9.15
